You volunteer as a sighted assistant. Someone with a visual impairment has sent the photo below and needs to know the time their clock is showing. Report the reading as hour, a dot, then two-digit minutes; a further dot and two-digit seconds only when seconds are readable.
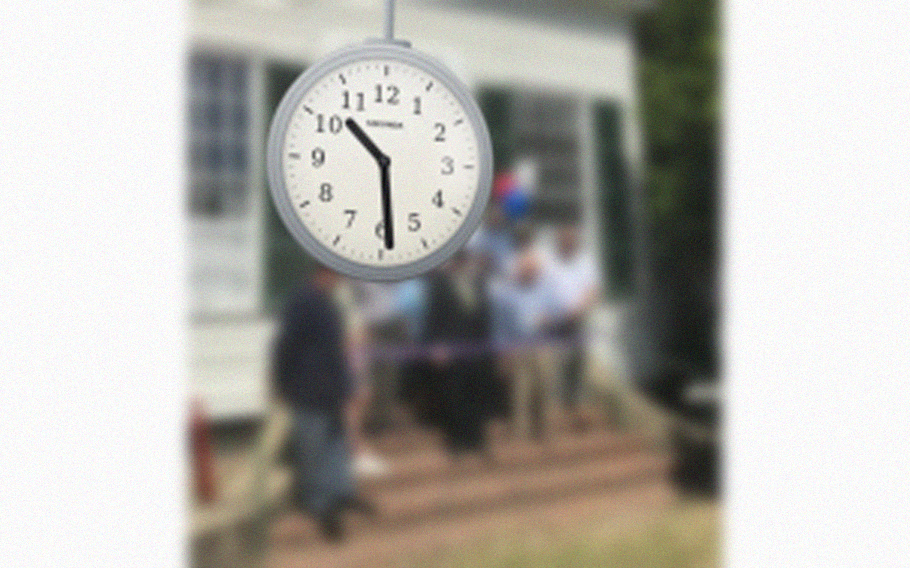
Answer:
10.29
